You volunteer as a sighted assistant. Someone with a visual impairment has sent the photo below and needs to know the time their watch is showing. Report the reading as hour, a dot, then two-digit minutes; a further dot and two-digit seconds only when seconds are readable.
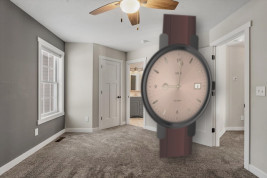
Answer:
9.01
